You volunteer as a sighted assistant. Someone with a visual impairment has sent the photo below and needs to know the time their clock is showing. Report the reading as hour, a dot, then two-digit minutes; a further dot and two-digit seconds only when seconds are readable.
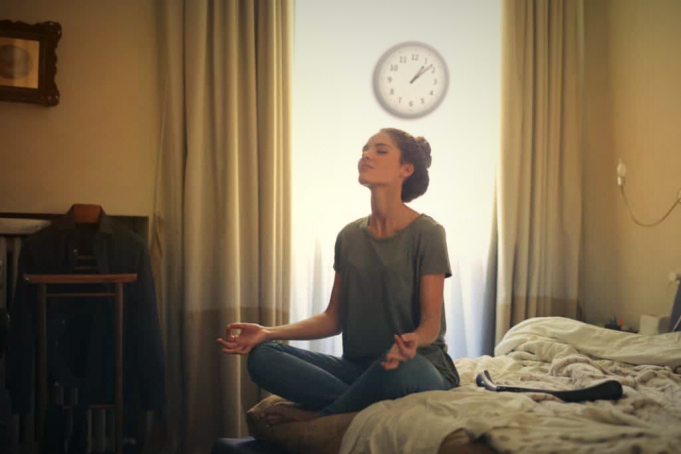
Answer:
1.08
